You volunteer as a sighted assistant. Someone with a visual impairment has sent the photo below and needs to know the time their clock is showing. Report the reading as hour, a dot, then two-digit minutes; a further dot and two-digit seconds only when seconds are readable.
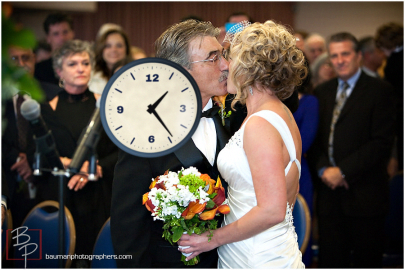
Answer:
1.24
